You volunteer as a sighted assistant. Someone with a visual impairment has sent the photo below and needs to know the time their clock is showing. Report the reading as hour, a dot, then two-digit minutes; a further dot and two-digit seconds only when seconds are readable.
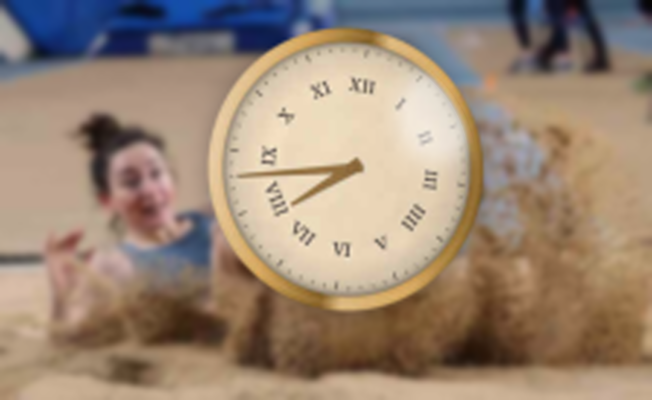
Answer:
7.43
